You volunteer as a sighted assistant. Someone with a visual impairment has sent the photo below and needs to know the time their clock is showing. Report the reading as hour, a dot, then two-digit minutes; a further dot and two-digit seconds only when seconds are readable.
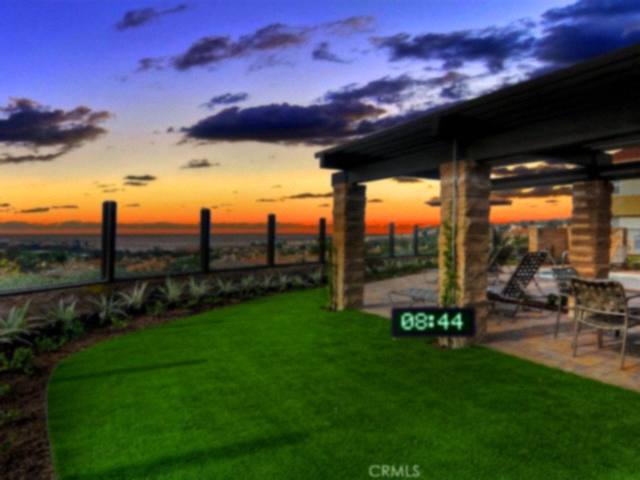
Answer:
8.44
